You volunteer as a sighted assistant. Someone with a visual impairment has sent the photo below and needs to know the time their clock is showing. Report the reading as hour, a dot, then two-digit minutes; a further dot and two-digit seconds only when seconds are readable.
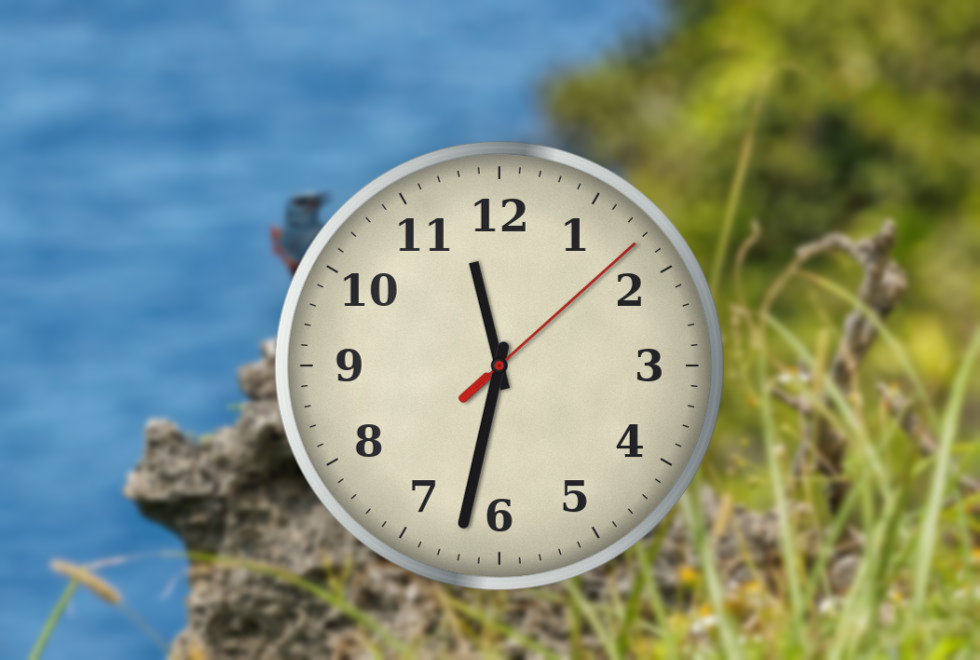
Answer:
11.32.08
